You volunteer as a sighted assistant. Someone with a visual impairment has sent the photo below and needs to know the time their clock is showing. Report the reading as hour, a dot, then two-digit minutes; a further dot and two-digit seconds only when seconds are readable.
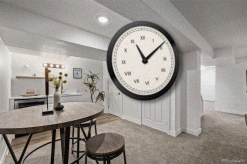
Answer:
11.09
